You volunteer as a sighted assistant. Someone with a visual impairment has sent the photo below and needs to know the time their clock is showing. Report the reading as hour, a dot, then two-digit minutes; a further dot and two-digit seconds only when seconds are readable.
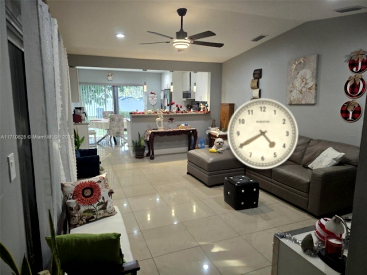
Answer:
4.40
